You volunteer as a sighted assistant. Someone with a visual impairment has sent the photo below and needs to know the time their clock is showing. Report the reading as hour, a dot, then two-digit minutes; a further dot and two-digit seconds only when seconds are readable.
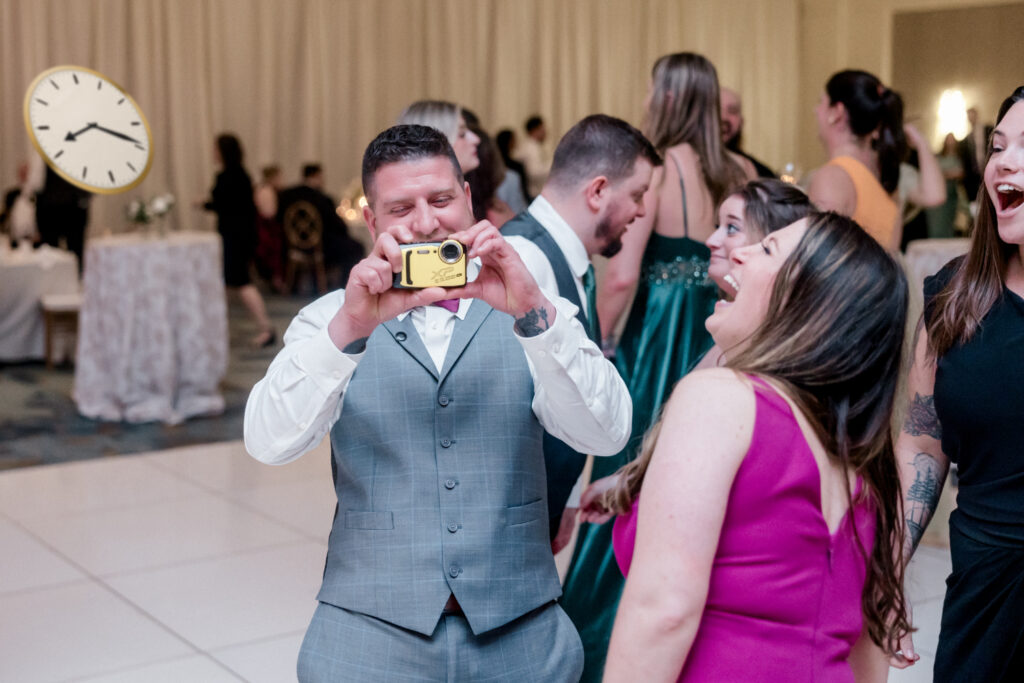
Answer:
8.19
